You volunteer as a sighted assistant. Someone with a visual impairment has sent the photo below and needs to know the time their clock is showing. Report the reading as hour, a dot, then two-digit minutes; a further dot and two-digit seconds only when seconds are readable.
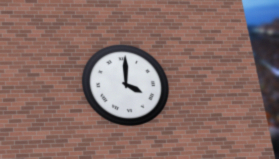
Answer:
4.01
